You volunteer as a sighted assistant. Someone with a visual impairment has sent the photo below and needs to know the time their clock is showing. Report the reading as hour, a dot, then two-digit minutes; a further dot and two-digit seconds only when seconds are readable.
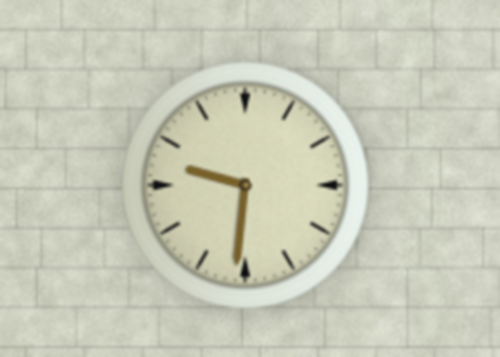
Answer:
9.31
